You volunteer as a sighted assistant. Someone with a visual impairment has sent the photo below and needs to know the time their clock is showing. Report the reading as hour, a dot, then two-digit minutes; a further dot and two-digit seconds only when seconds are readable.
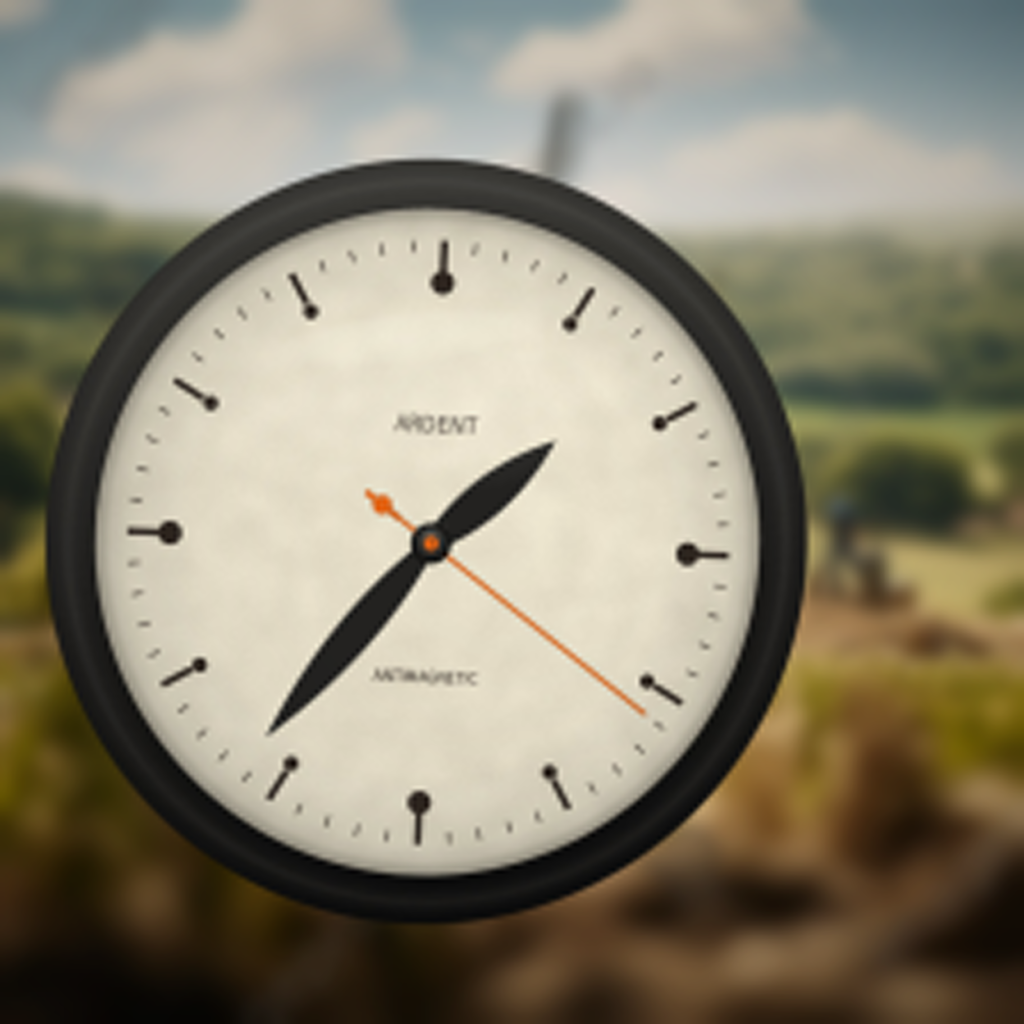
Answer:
1.36.21
